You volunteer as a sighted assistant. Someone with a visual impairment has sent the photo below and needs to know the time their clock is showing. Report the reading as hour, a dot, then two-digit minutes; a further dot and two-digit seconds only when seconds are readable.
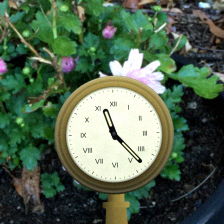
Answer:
11.23
